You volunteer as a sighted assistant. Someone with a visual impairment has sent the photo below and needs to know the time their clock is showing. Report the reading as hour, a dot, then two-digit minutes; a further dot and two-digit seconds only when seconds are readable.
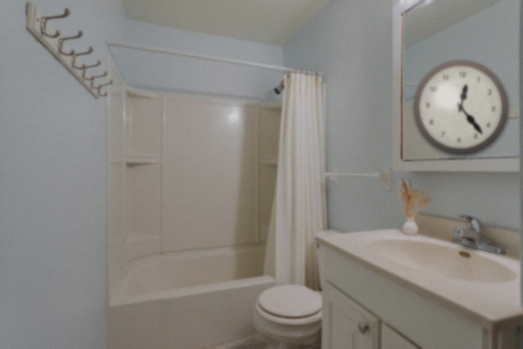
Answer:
12.23
